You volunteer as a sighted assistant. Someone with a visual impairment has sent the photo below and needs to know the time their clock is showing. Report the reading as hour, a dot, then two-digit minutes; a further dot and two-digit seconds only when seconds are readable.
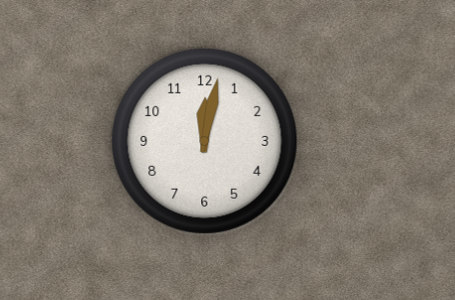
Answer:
12.02
